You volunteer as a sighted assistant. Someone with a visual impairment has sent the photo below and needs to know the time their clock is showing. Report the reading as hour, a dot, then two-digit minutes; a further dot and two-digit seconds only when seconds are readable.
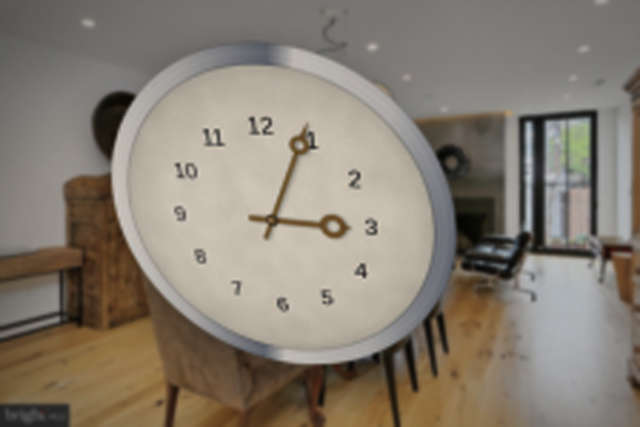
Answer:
3.04
